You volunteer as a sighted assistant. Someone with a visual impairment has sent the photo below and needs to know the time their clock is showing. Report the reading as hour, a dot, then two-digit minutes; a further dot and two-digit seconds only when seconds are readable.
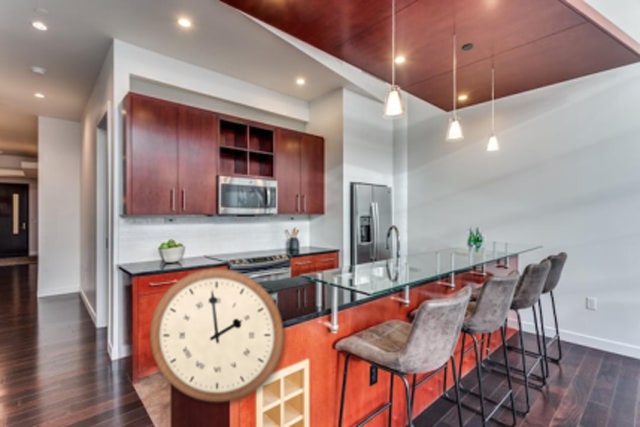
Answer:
1.59
